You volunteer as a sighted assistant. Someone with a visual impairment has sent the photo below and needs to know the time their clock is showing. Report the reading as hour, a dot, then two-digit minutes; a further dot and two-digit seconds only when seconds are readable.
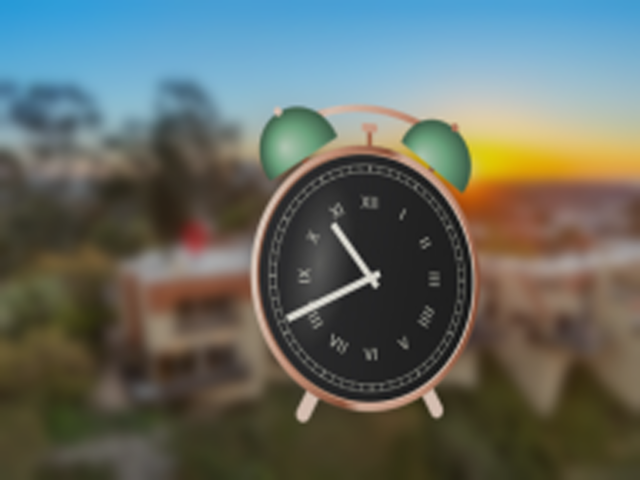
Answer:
10.41
